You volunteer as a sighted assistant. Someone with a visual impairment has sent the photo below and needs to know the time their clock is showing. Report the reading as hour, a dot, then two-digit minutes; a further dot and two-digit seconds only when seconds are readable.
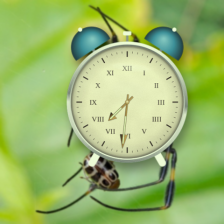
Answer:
7.31
